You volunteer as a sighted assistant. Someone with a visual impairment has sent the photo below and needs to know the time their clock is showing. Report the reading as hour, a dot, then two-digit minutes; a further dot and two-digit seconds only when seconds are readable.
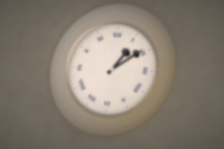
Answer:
1.09
